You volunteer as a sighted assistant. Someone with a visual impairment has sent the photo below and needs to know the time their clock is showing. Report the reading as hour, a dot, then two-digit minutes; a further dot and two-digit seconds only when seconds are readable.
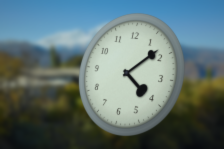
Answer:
4.08
